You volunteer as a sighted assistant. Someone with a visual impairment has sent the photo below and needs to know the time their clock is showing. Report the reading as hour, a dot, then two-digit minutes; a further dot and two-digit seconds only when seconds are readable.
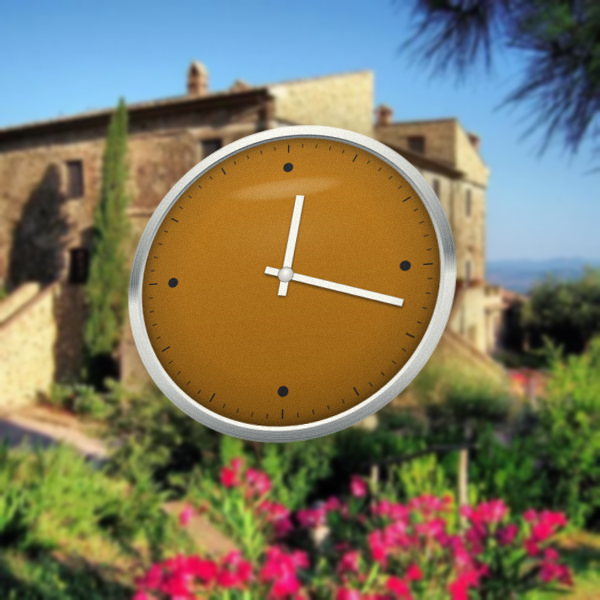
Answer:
12.18
